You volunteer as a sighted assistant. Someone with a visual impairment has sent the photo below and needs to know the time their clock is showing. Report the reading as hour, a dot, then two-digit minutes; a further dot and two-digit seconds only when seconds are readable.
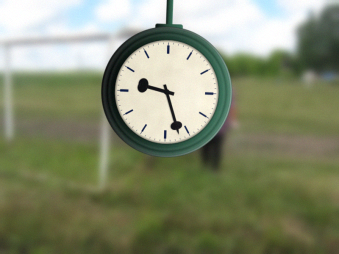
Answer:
9.27
